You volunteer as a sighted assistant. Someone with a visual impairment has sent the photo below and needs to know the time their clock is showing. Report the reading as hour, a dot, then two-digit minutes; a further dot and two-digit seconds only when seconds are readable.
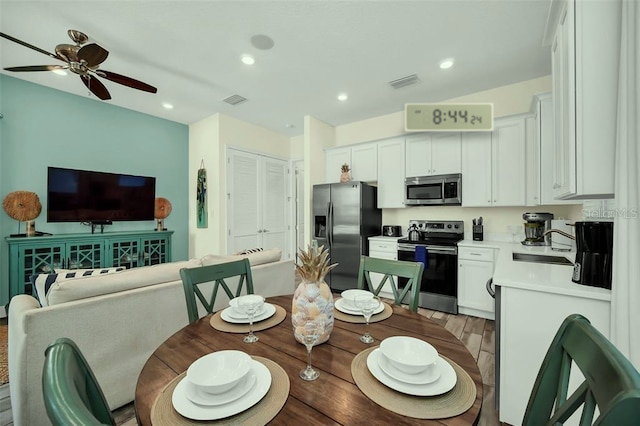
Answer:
8.44
